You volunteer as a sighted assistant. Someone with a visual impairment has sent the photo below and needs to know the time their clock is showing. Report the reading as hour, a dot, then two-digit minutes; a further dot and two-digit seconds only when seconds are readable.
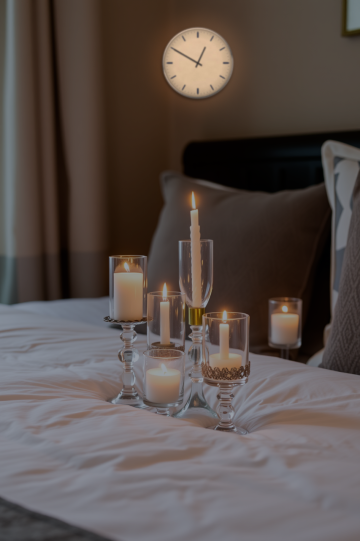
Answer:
12.50
